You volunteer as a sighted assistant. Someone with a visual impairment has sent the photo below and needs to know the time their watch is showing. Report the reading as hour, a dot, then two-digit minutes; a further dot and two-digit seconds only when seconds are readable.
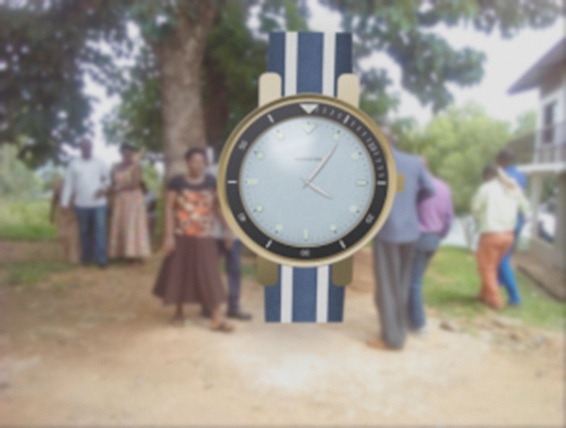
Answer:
4.06
